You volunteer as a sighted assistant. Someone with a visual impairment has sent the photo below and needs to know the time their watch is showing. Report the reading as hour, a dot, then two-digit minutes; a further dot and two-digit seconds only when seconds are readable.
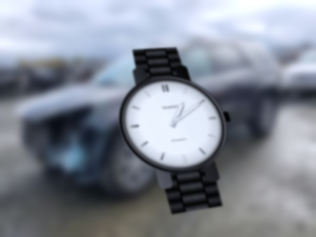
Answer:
1.10
